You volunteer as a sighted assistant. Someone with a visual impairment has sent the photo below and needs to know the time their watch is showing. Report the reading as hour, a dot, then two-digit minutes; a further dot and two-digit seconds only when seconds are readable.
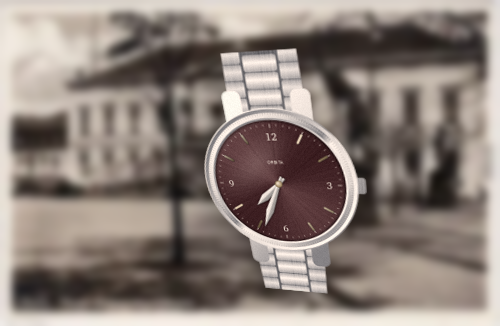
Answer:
7.34
